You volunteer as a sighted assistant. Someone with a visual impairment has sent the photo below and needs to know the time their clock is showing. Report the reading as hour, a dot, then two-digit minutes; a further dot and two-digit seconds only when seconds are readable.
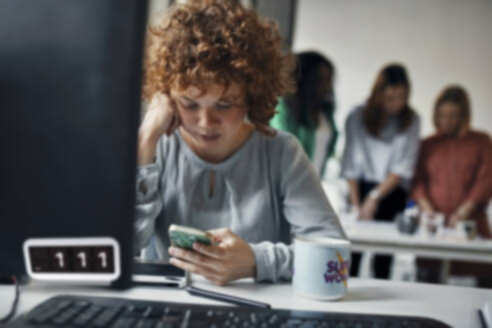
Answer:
1.11
